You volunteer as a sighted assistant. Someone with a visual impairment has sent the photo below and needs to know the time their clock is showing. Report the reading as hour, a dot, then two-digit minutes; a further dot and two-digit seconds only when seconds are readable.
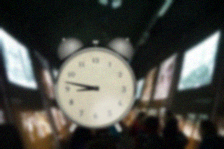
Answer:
8.47
